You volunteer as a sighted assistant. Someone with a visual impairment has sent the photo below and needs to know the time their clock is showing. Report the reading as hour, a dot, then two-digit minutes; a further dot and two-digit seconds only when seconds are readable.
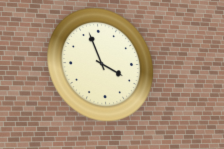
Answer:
3.57
